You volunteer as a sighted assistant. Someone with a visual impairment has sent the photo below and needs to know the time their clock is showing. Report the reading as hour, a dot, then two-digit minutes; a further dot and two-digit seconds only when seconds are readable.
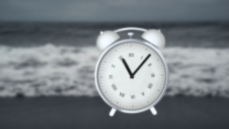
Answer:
11.07
